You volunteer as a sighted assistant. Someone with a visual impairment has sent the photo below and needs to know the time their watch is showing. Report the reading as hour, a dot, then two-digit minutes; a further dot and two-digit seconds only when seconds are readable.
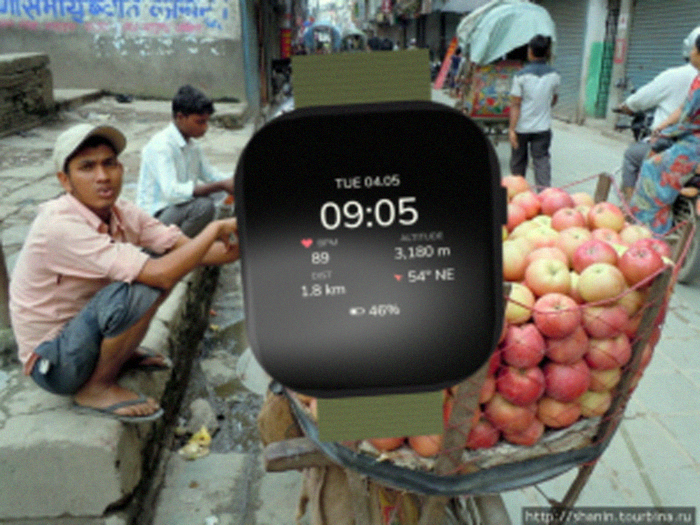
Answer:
9.05
